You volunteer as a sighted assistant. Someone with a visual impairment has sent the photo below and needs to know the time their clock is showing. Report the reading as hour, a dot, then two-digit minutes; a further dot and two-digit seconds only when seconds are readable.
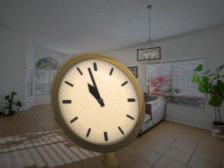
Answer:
10.58
